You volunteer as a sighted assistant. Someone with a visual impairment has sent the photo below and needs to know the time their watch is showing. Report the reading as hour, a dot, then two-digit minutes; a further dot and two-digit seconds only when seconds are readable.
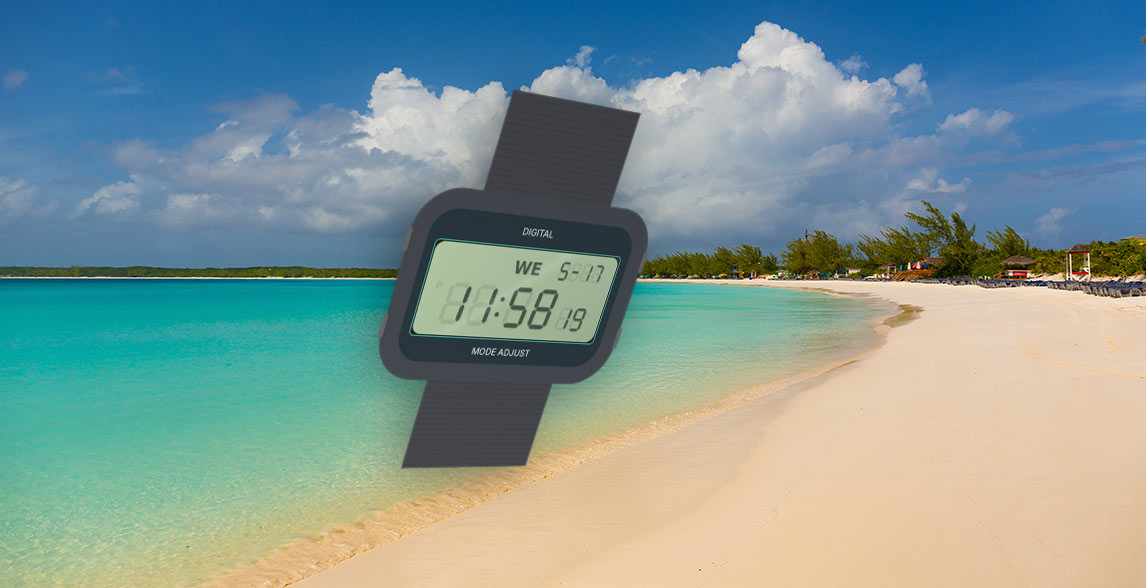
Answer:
11.58.19
